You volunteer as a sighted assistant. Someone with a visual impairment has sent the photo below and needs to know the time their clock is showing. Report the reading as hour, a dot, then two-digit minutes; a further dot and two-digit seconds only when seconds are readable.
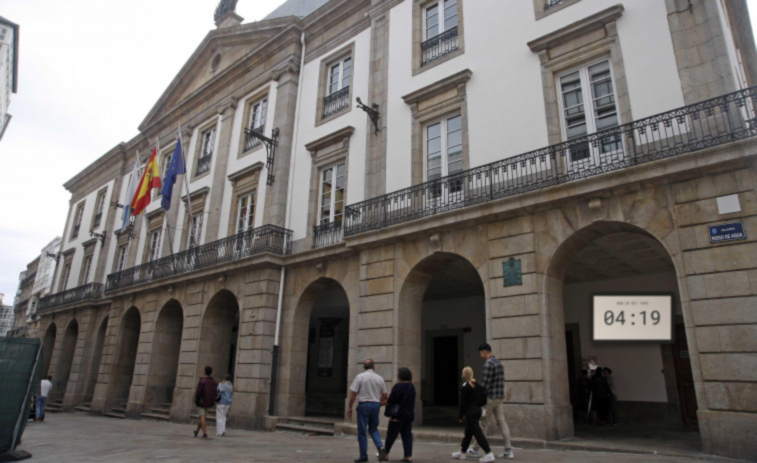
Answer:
4.19
